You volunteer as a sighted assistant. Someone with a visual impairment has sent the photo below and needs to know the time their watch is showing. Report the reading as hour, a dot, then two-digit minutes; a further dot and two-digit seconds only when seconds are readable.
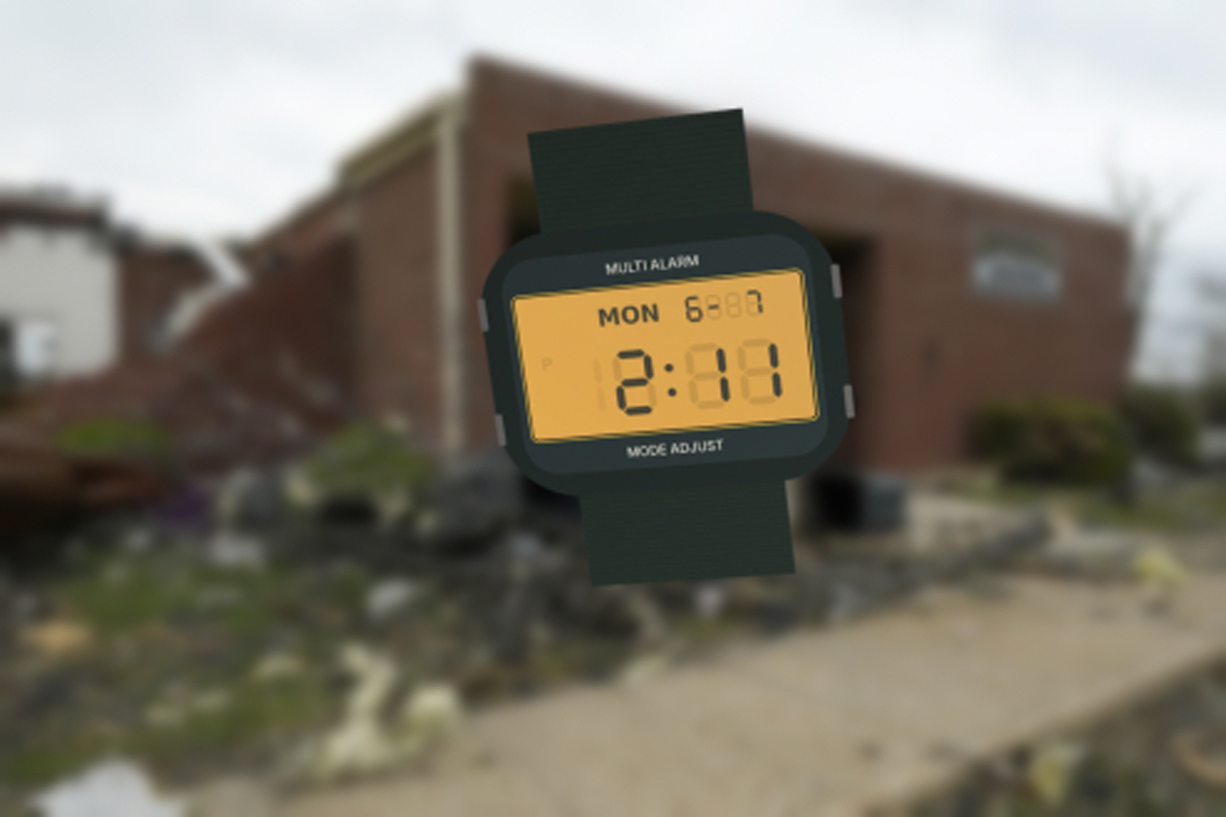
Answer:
2.11
